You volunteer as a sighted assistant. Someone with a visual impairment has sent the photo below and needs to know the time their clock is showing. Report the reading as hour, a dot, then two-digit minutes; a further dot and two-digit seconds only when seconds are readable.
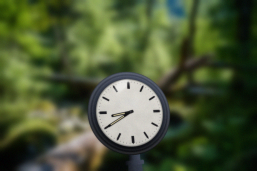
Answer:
8.40
